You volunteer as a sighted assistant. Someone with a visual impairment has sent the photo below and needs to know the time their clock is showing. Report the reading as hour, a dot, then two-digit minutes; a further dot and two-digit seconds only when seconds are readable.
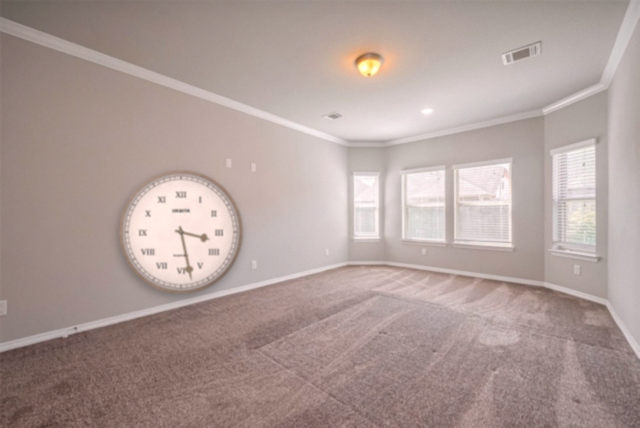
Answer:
3.28
